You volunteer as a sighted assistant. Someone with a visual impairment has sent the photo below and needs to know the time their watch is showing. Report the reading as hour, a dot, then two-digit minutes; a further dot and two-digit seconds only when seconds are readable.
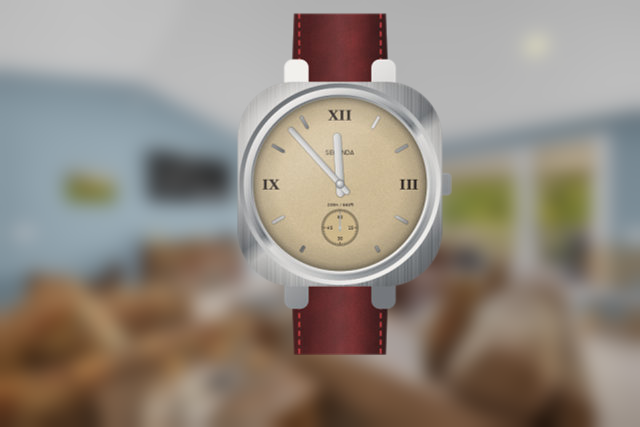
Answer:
11.53
